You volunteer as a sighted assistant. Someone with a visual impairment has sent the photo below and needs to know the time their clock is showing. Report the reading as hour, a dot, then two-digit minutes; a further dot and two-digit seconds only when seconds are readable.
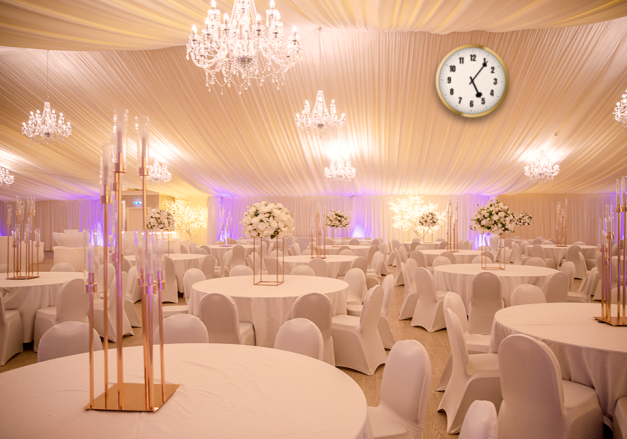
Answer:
5.06
